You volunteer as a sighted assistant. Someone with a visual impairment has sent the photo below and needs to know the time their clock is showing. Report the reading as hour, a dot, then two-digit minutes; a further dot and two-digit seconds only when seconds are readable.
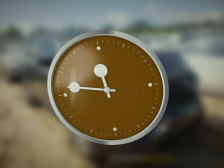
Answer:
11.47
